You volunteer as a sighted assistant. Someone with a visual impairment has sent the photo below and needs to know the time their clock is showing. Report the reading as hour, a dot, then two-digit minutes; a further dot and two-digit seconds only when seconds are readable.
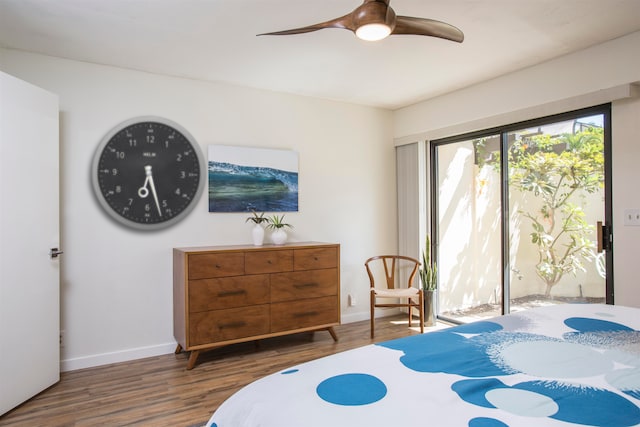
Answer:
6.27
